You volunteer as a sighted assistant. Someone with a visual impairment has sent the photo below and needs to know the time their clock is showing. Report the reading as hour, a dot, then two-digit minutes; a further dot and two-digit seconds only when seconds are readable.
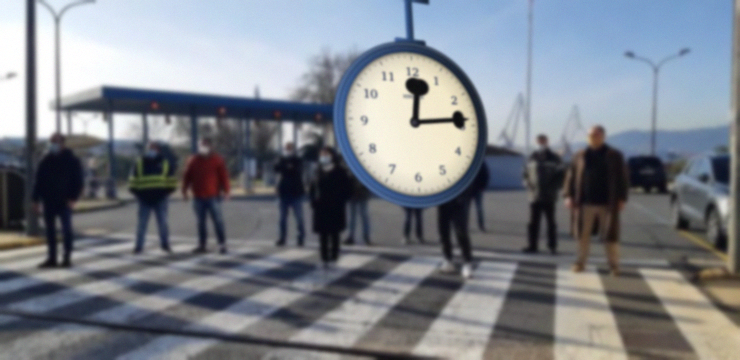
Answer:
12.14
